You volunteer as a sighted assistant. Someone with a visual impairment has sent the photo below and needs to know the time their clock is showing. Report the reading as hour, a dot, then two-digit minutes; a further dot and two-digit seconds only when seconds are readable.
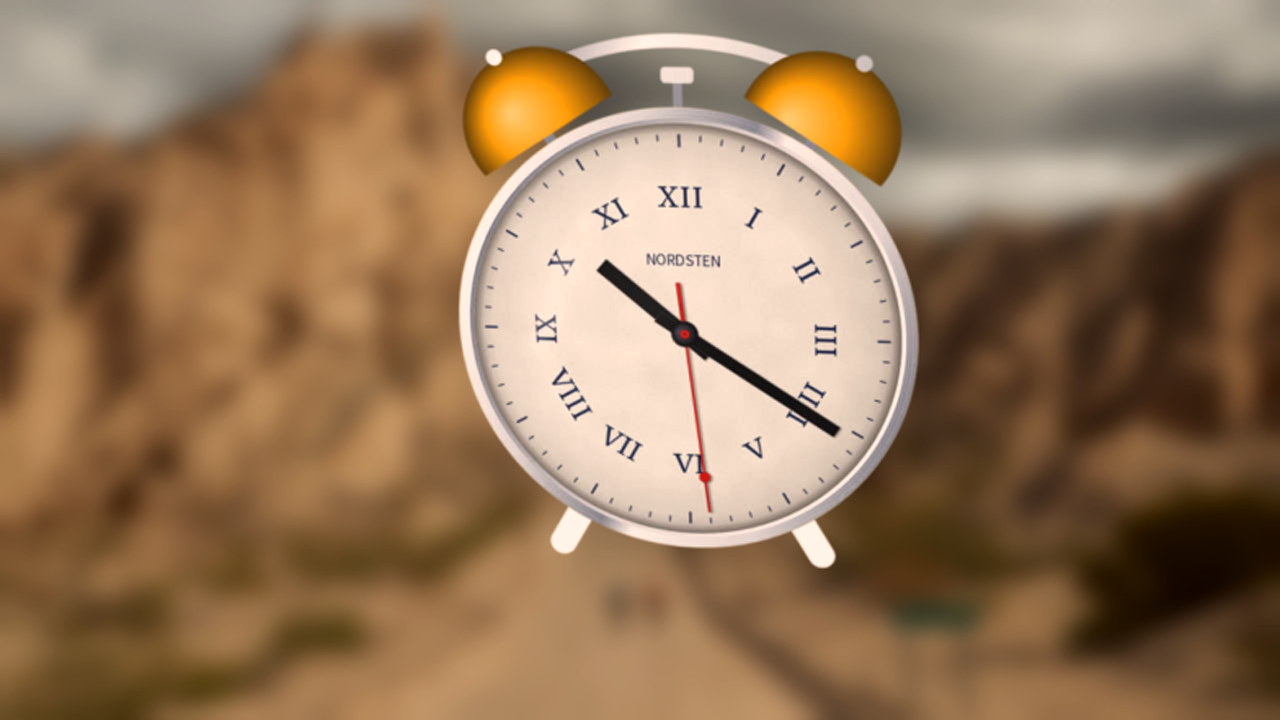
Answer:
10.20.29
